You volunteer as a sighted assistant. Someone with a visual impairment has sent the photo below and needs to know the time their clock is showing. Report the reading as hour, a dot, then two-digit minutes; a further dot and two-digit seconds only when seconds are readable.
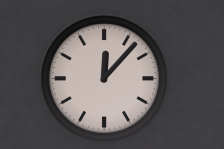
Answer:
12.07
